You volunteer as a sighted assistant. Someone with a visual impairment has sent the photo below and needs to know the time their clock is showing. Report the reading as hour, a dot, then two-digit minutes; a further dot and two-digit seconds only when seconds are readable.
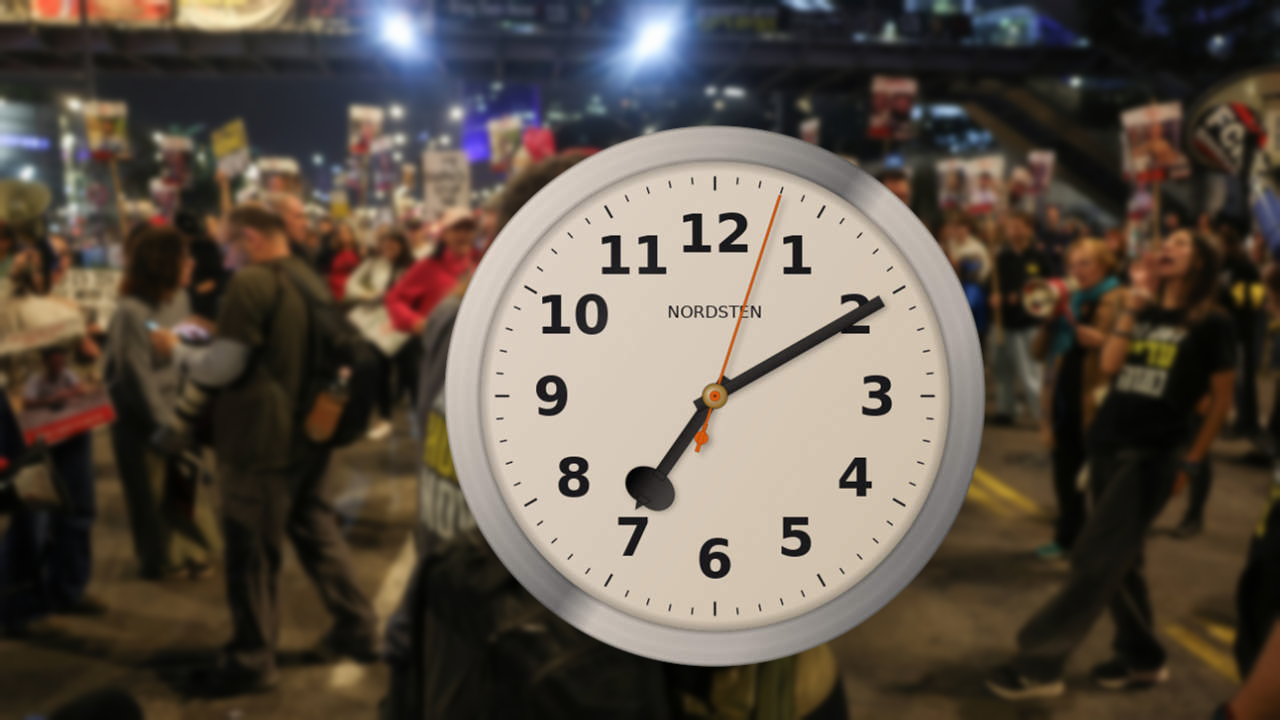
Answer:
7.10.03
